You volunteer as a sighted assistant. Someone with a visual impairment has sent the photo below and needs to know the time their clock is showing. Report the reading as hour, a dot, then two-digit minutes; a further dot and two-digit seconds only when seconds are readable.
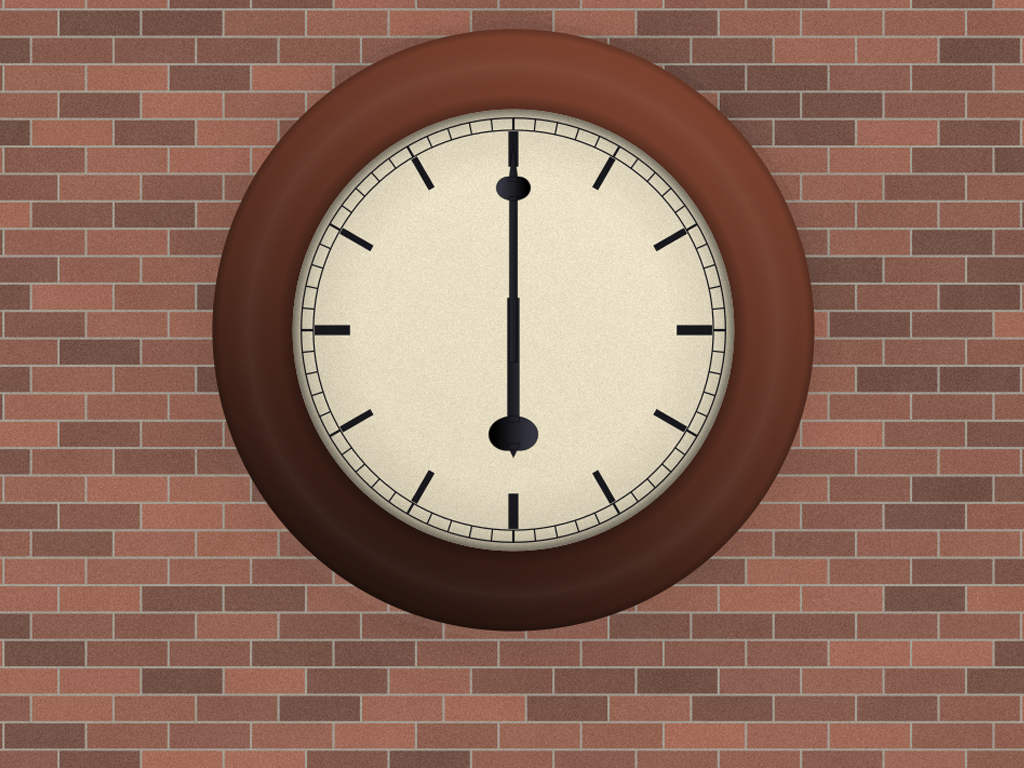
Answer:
6.00
